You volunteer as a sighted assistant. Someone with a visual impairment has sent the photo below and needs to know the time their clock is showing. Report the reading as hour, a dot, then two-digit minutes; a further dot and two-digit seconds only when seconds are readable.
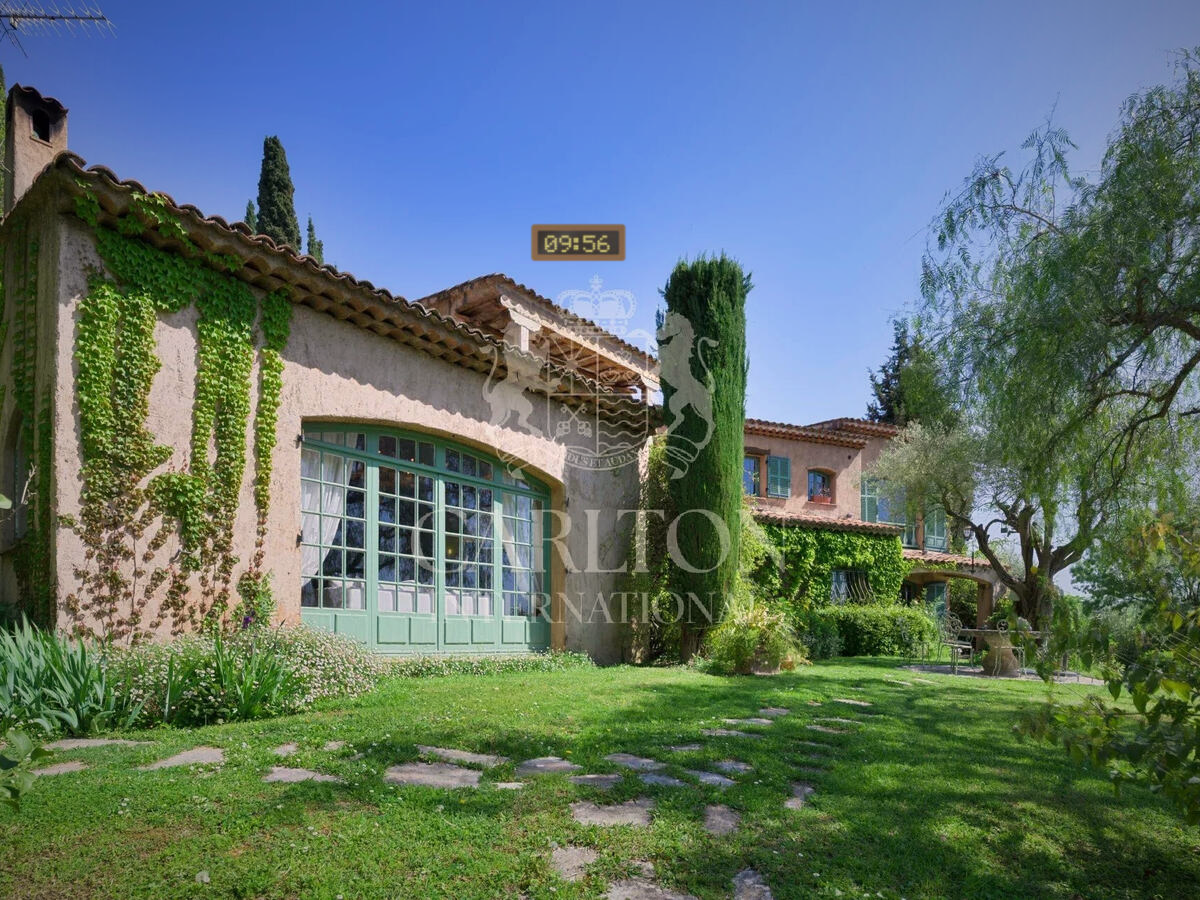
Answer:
9.56
